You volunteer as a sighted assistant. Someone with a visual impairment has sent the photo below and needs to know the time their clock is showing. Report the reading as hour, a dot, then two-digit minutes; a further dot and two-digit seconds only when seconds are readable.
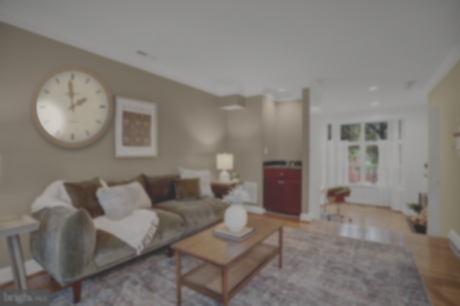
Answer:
1.59
